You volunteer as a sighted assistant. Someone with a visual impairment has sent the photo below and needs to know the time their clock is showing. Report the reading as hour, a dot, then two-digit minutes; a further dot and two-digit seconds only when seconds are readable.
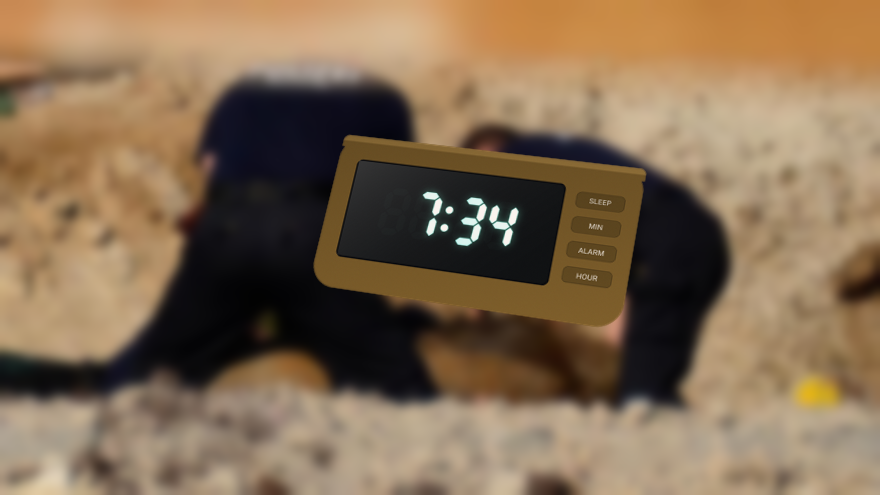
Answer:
7.34
